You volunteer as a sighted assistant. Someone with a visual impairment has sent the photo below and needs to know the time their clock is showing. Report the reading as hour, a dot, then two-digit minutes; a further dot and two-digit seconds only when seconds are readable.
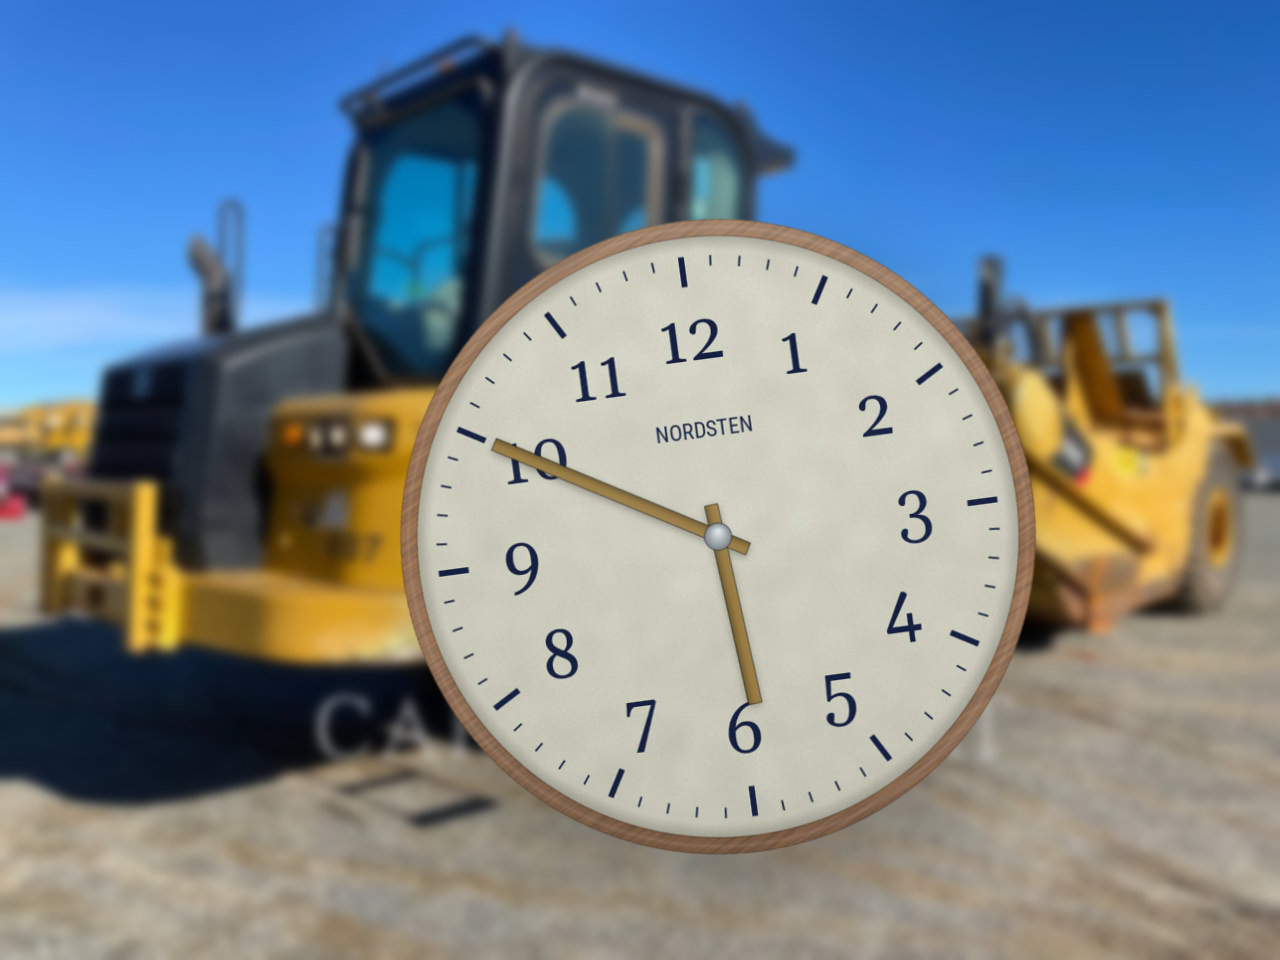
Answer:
5.50
